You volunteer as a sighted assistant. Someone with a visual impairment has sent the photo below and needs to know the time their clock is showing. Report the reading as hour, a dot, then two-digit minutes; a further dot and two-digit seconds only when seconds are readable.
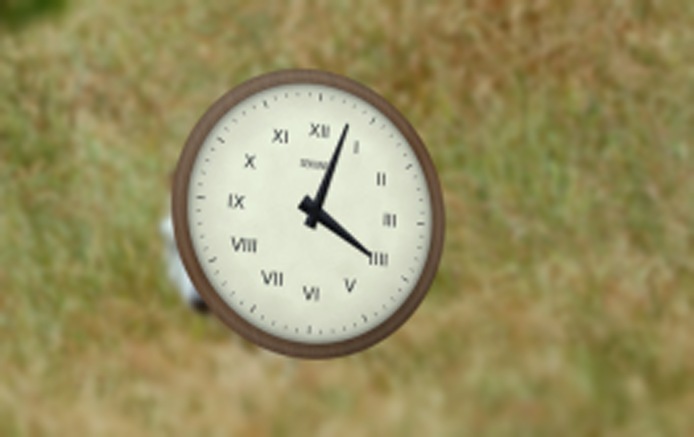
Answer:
4.03
